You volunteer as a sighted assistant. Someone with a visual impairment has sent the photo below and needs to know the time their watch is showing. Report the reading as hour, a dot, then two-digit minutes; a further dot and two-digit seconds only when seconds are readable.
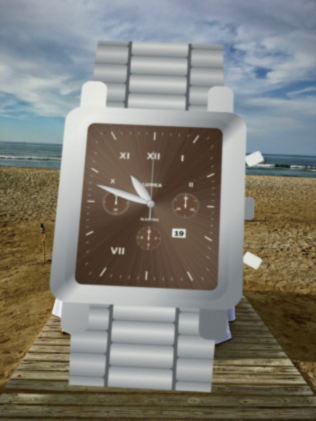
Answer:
10.48
